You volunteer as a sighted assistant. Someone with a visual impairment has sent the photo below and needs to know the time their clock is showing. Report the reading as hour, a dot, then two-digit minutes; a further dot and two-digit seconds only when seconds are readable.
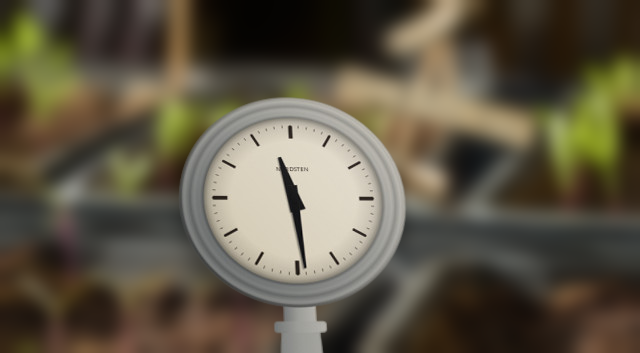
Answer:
11.29
